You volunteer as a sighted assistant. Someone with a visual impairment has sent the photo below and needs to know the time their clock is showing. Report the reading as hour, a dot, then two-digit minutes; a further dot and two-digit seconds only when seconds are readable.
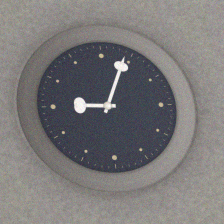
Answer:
9.04
